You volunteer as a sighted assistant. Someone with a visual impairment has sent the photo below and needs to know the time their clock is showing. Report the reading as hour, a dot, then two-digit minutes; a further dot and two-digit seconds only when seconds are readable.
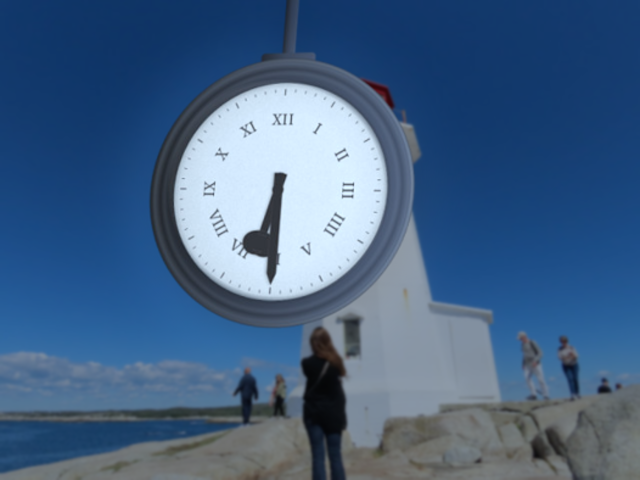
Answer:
6.30
